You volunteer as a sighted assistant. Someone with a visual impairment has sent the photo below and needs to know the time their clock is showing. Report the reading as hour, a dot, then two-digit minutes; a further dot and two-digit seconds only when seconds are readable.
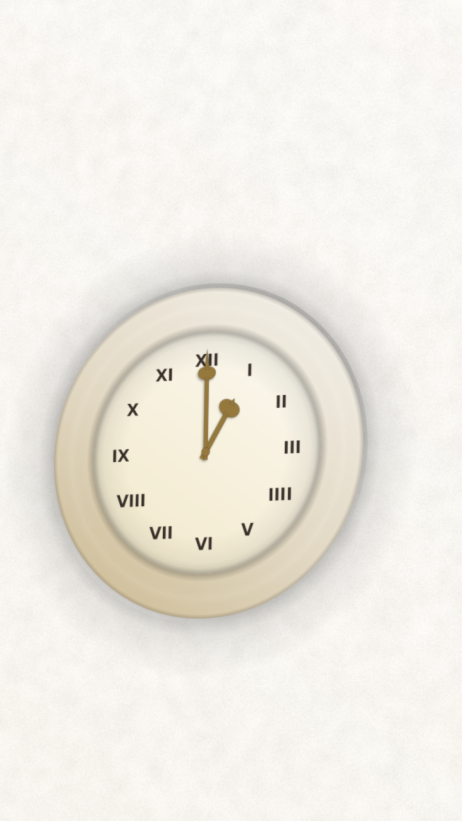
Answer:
1.00
